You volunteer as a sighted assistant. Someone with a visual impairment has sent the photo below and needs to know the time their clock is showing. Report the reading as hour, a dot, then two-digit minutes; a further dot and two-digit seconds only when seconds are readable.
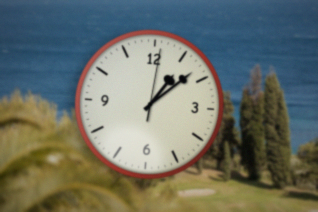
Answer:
1.08.01
